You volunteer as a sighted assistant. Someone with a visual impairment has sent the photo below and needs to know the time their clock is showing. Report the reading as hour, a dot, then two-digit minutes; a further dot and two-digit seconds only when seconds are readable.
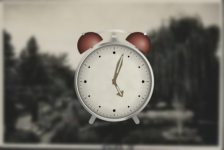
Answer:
5.03
